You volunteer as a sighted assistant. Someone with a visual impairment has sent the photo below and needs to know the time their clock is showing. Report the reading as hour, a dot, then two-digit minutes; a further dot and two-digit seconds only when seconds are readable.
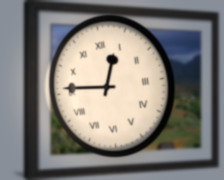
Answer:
12.46
